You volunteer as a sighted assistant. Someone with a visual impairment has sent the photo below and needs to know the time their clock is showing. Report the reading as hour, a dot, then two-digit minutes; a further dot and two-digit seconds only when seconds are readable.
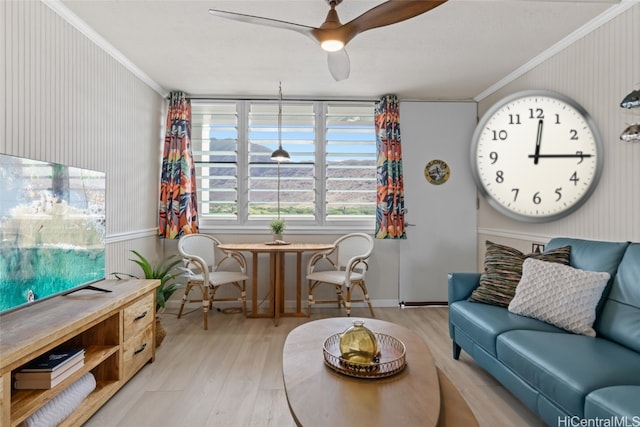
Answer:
12.15
